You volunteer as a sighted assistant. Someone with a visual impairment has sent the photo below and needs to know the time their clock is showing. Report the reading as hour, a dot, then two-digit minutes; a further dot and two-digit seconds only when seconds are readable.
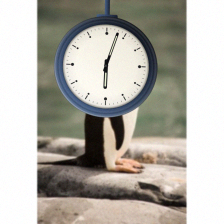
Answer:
6.03
